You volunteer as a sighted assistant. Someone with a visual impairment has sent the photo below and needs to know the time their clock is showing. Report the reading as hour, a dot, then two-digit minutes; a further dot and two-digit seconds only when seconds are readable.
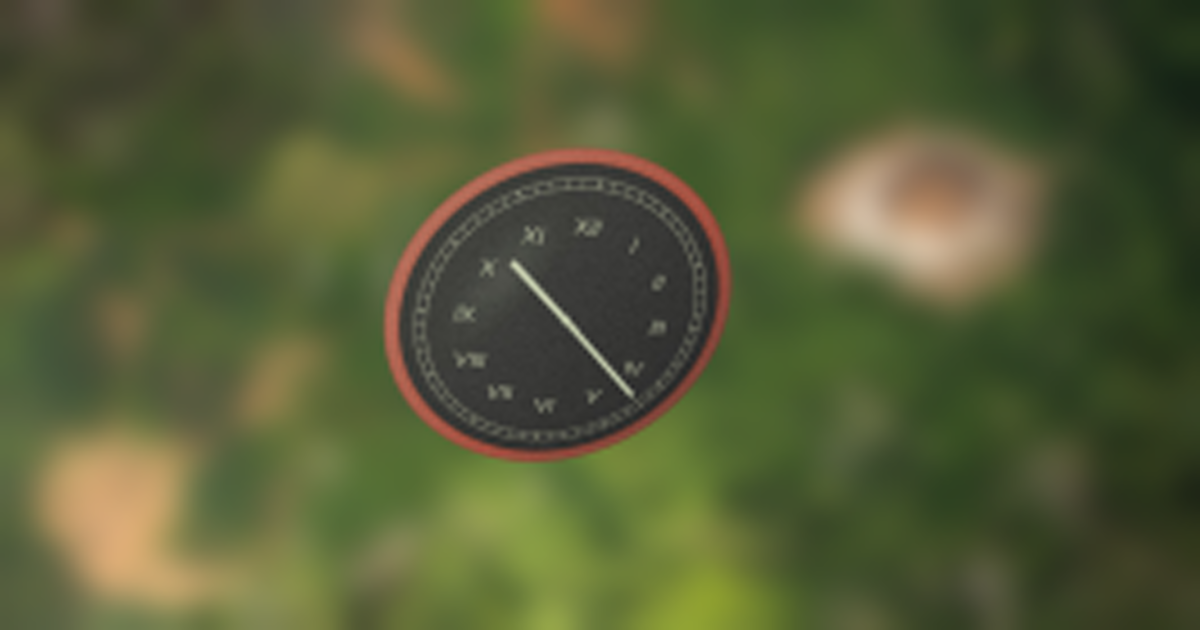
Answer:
10.22
